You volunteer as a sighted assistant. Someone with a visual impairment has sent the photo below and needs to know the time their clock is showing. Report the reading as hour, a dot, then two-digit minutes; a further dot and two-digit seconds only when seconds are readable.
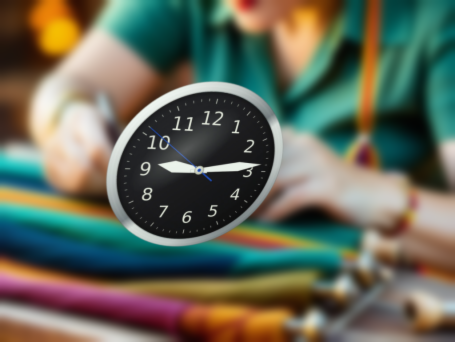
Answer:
9.13.51
